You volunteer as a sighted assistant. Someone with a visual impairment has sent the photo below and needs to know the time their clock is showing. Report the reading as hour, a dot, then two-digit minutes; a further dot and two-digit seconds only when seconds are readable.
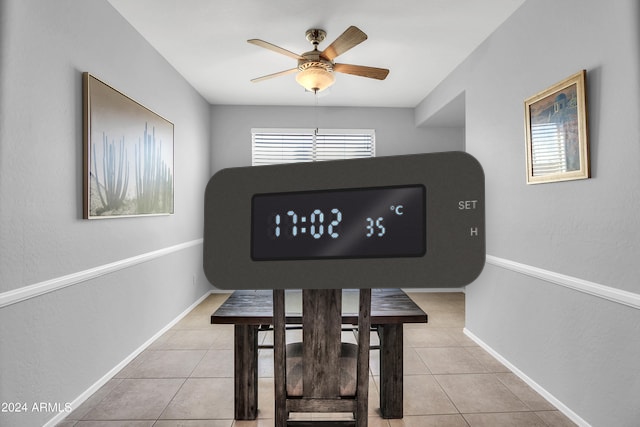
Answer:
17.02
